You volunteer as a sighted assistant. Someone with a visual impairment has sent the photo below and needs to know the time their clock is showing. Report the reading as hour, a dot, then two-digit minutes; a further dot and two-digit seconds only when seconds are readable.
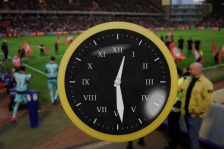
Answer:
12.29
